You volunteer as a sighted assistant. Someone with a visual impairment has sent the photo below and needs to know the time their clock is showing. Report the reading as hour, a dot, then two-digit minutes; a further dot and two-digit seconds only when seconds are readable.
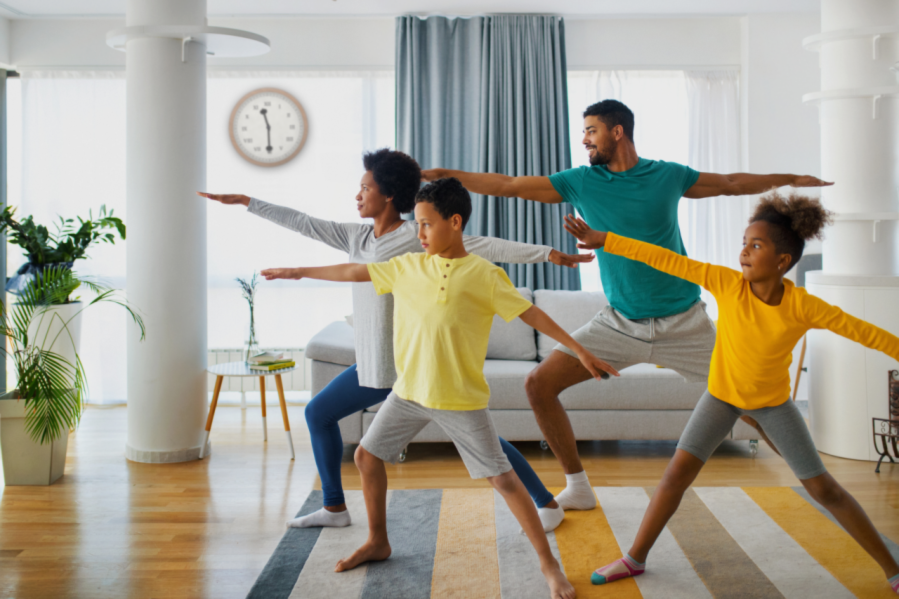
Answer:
11.30
